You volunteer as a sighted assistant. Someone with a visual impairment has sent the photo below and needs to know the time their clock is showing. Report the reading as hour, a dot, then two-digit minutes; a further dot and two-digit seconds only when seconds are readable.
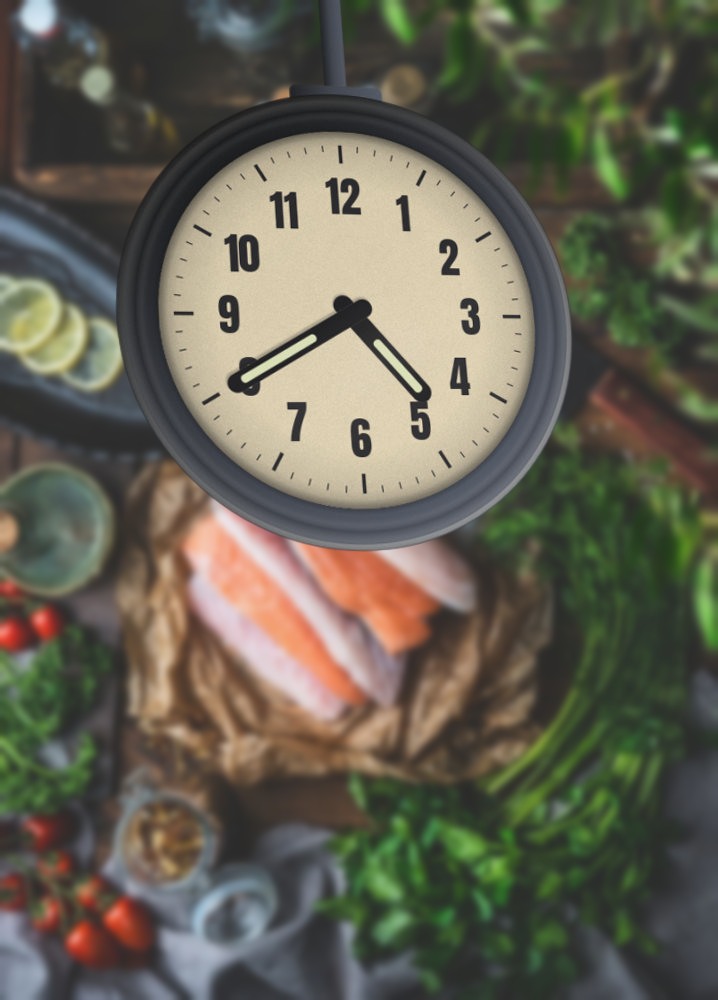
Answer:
4.40
